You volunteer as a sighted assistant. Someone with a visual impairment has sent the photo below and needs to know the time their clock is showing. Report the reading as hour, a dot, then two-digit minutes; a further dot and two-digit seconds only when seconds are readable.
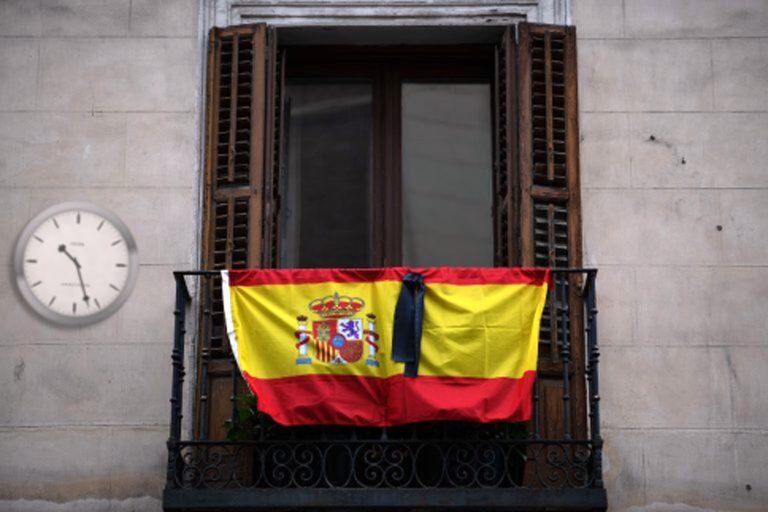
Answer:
10.27
